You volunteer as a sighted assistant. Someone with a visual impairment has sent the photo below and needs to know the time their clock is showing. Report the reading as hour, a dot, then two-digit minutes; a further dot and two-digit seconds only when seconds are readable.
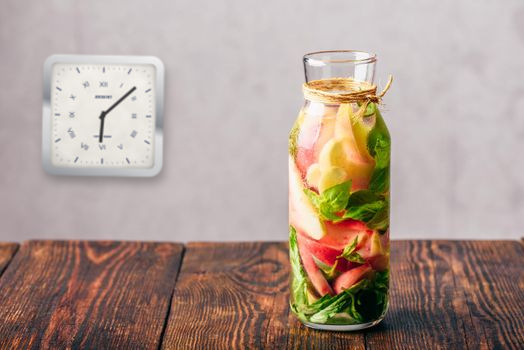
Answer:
6.08
